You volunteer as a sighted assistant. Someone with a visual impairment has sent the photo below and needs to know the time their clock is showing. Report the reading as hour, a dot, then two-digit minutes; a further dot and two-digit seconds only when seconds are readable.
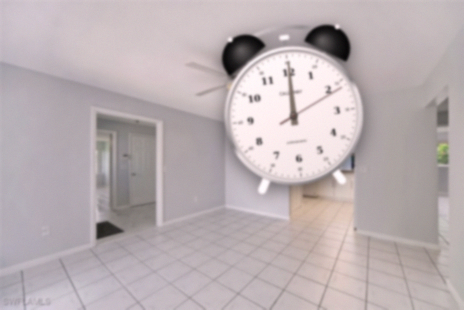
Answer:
12.00.11
